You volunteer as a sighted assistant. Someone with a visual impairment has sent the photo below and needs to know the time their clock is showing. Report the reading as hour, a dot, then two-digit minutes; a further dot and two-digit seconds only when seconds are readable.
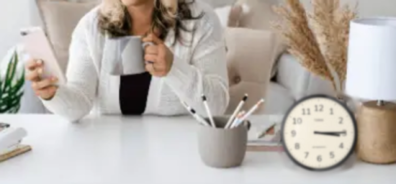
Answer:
3.15
